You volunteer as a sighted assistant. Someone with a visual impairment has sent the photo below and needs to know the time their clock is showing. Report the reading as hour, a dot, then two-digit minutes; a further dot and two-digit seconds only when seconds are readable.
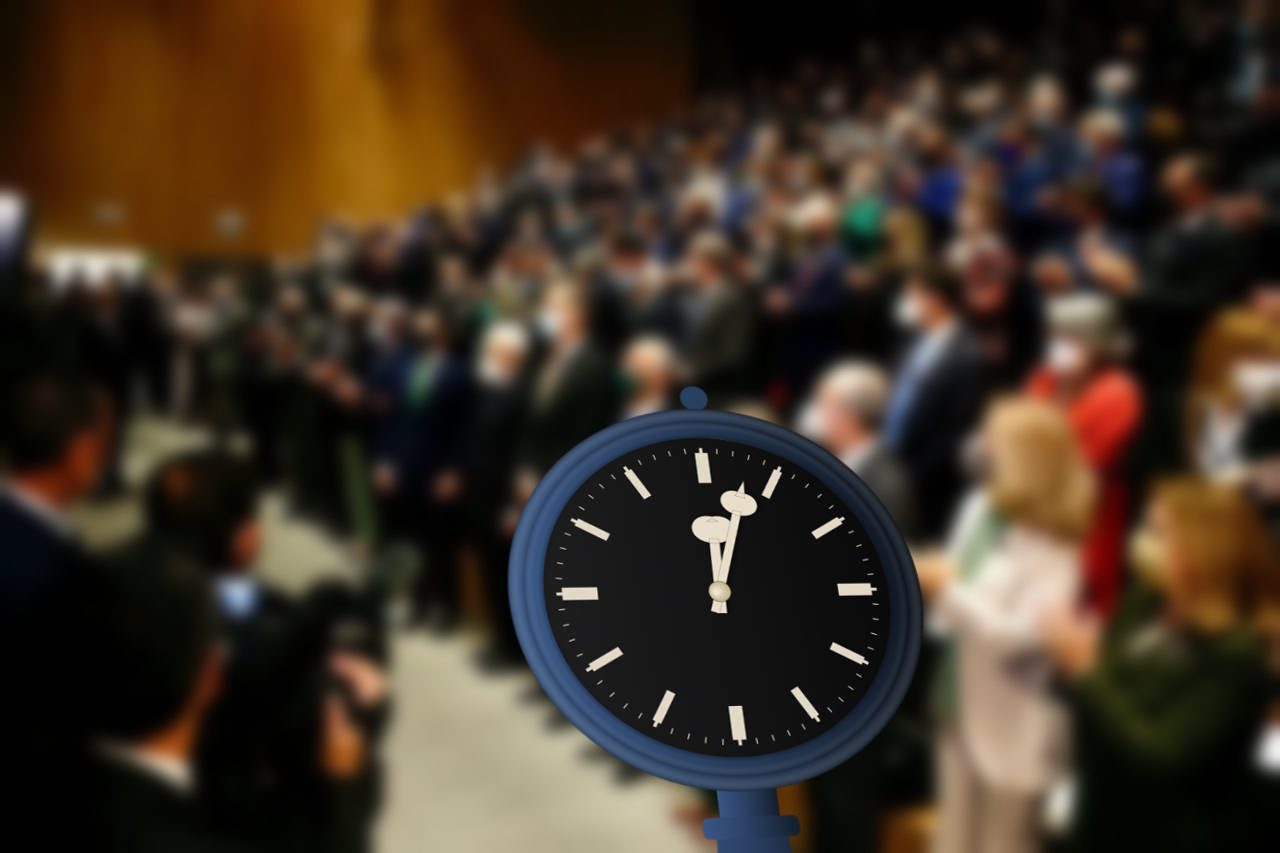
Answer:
12.03
